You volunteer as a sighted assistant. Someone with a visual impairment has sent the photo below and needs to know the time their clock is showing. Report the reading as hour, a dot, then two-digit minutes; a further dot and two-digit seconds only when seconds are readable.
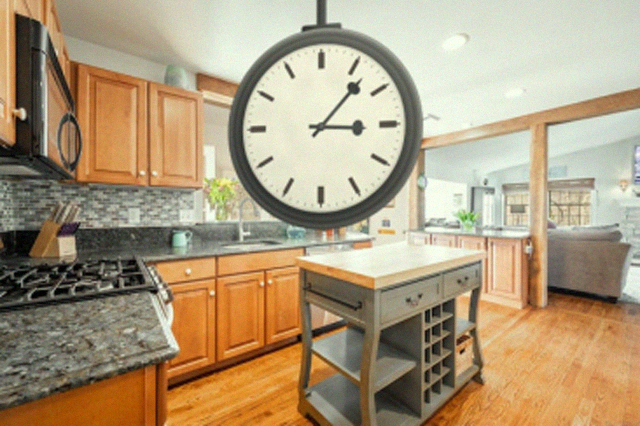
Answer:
3.07
